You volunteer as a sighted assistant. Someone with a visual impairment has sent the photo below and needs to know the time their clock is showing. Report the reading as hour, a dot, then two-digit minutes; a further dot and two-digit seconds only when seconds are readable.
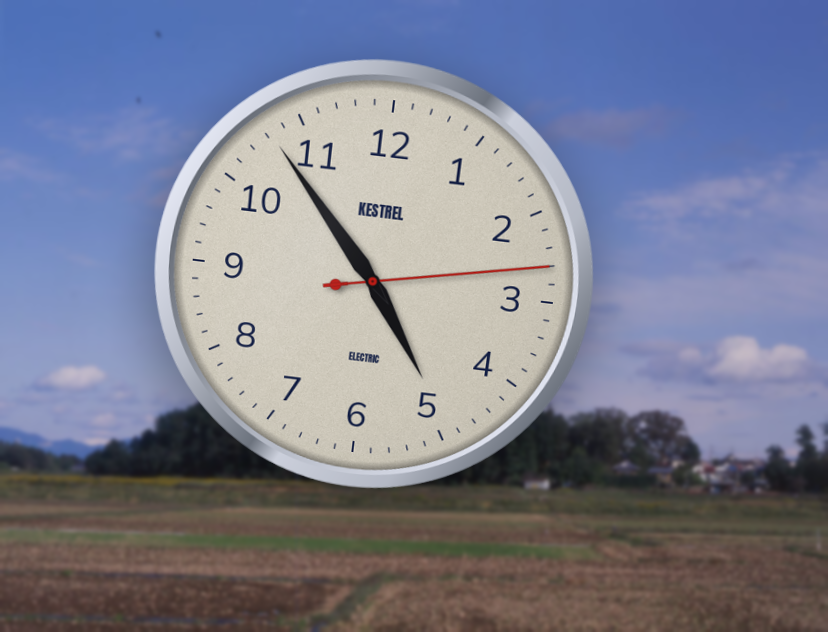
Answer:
4.53.13
